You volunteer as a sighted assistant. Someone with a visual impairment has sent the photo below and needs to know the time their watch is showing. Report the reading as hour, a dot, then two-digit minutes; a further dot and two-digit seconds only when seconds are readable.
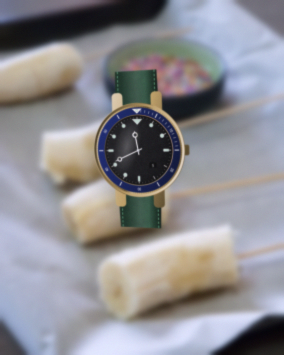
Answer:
11.41
